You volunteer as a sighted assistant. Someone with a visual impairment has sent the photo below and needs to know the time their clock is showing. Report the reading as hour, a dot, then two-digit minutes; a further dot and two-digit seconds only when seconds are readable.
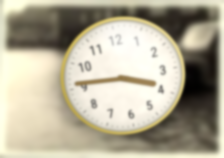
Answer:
3.46
